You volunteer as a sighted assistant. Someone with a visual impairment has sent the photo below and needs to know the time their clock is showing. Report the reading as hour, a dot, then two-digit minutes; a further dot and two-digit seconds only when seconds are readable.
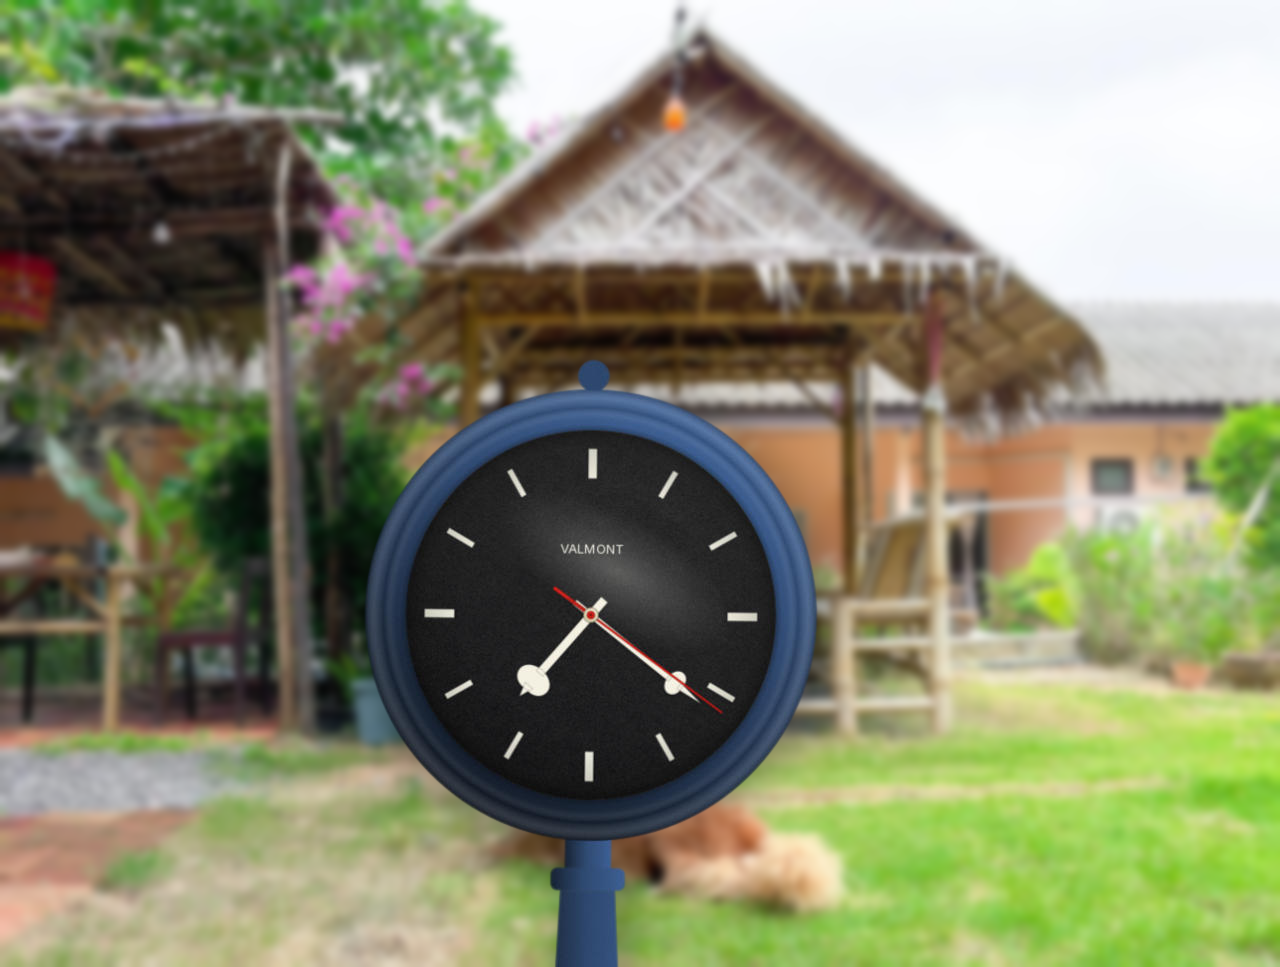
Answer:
7.21.21
